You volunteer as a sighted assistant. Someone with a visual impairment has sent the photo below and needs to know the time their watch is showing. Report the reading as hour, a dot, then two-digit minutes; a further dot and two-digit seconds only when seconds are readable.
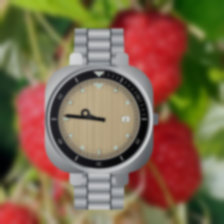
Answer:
9.46
